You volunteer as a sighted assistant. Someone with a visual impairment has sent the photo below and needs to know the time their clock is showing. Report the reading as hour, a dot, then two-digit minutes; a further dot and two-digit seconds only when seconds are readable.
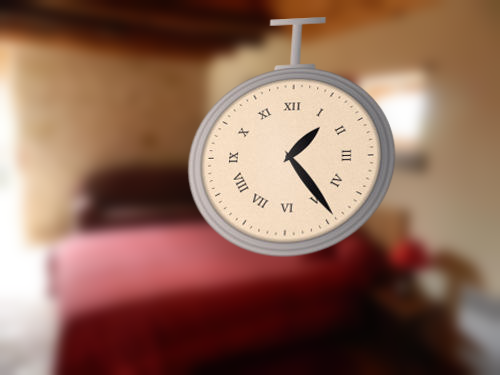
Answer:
1.24
